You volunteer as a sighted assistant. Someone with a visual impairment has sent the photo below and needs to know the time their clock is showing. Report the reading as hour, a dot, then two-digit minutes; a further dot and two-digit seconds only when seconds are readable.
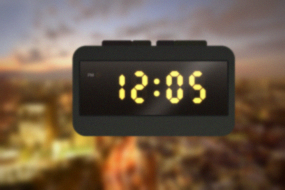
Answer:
12.05
